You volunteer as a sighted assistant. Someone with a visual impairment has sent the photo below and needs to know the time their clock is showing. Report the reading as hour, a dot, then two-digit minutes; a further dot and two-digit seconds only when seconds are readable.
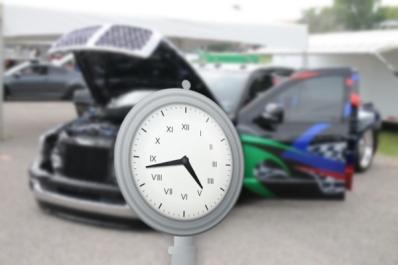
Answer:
4.43
